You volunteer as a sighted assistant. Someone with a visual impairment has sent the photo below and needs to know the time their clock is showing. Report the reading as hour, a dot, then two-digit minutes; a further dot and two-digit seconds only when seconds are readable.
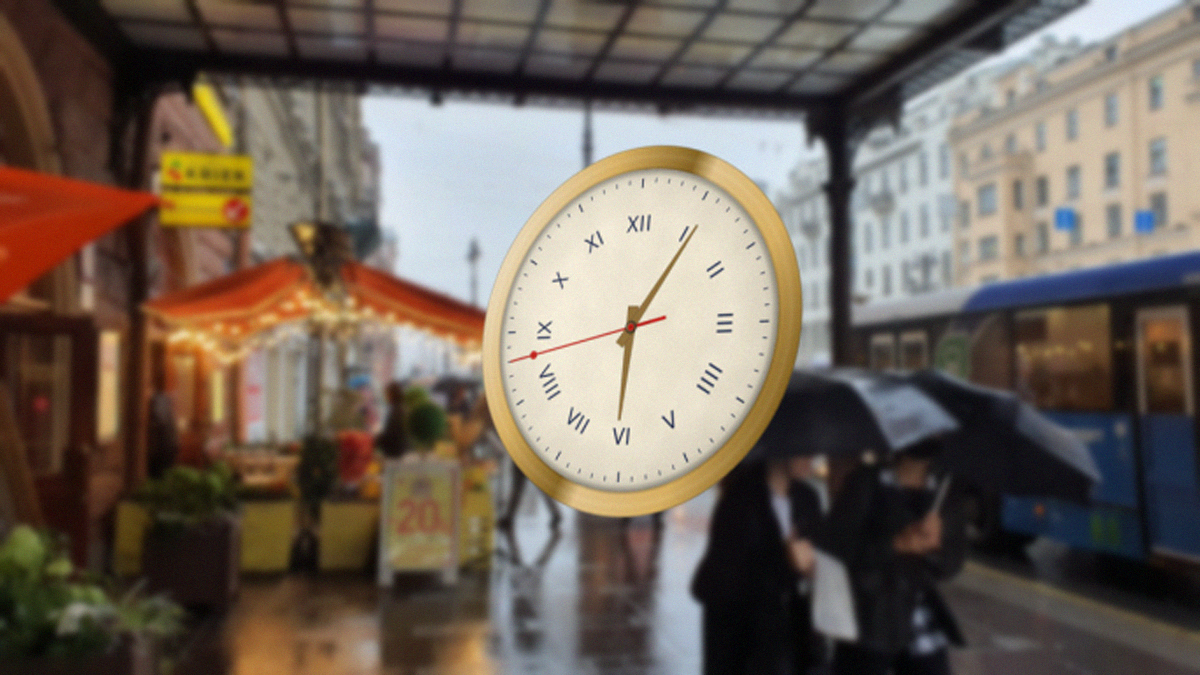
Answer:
6.05.43
